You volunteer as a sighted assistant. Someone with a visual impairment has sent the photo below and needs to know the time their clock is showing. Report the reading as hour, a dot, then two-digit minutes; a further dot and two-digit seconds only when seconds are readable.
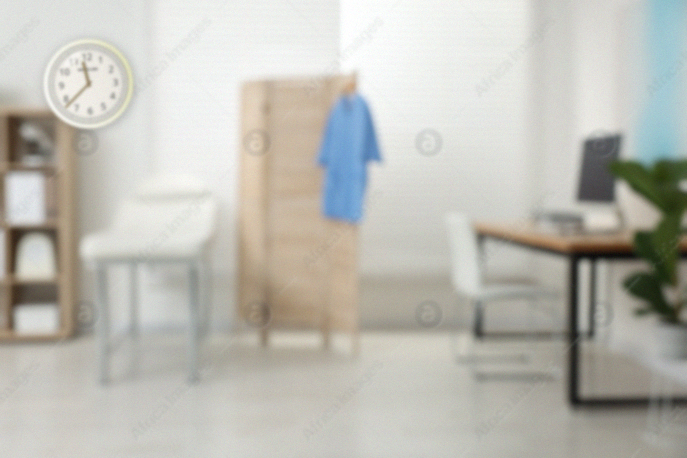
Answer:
11.38
